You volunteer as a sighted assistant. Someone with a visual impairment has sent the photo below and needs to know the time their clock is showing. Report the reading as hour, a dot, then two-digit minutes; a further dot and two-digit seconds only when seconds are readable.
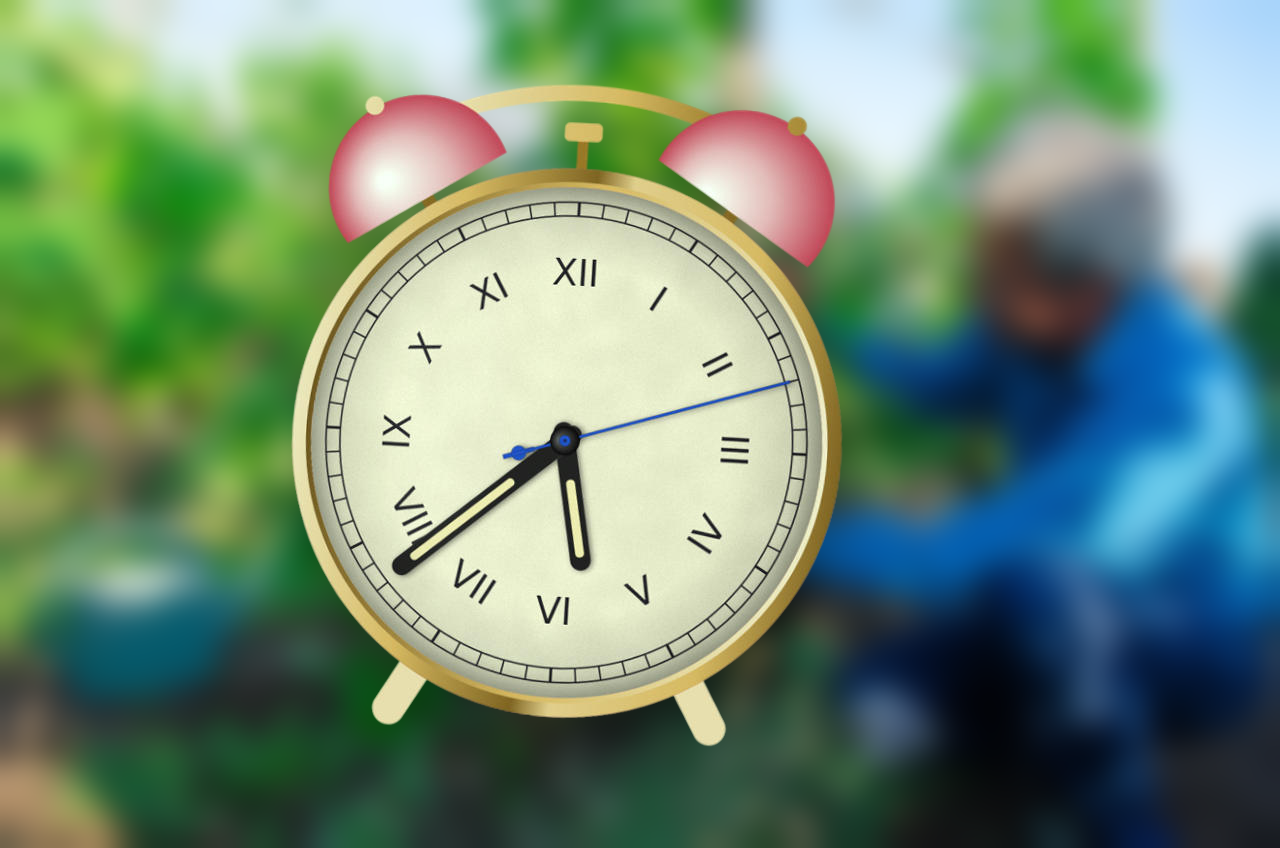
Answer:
5.38.12
